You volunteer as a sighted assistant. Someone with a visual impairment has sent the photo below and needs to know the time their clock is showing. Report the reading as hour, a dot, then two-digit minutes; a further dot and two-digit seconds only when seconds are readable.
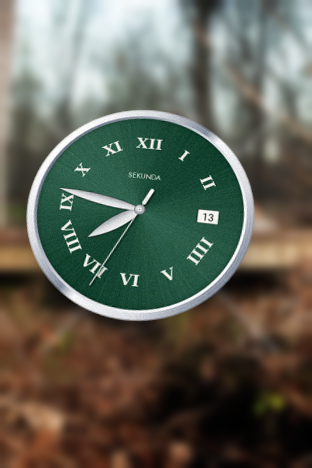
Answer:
7.46.34
